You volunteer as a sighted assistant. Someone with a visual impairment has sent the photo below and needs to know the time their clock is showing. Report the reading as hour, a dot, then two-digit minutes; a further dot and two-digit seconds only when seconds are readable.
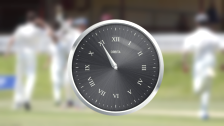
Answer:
10.55
